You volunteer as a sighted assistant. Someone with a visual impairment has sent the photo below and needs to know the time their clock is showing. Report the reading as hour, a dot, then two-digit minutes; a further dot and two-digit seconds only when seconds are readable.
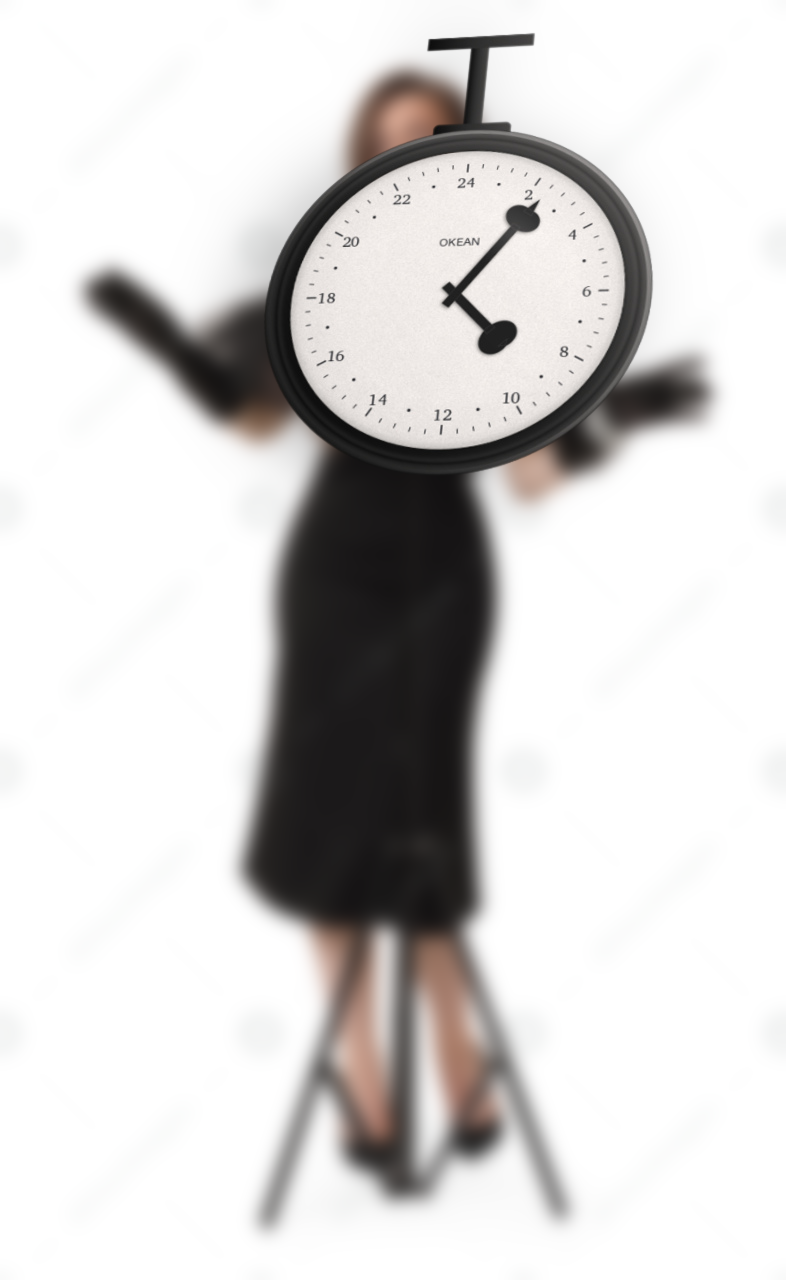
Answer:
9.06
